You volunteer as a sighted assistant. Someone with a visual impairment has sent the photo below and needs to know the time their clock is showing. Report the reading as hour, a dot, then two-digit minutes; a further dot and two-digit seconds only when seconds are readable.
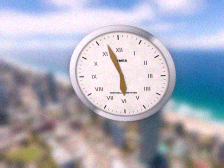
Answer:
5.57
